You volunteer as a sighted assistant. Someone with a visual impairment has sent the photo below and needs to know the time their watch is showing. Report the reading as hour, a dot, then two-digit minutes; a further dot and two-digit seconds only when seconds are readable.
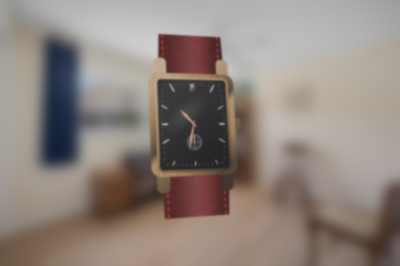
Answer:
10.32
